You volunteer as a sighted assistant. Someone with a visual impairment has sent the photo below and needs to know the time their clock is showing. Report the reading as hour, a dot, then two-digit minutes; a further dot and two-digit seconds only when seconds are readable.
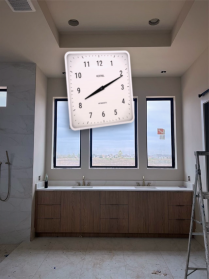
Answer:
8.11
